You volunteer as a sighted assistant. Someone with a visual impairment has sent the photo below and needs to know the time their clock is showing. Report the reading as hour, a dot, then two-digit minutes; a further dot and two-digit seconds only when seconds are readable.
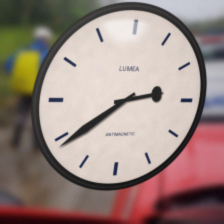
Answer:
2.39
